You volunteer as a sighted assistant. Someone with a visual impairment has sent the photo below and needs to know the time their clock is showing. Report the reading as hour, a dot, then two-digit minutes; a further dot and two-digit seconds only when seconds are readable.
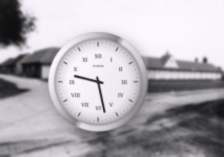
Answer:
9.28
